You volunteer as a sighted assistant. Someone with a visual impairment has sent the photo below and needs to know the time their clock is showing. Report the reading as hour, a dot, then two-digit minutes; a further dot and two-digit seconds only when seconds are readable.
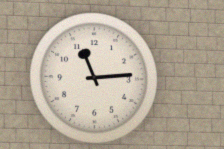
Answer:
11.14
